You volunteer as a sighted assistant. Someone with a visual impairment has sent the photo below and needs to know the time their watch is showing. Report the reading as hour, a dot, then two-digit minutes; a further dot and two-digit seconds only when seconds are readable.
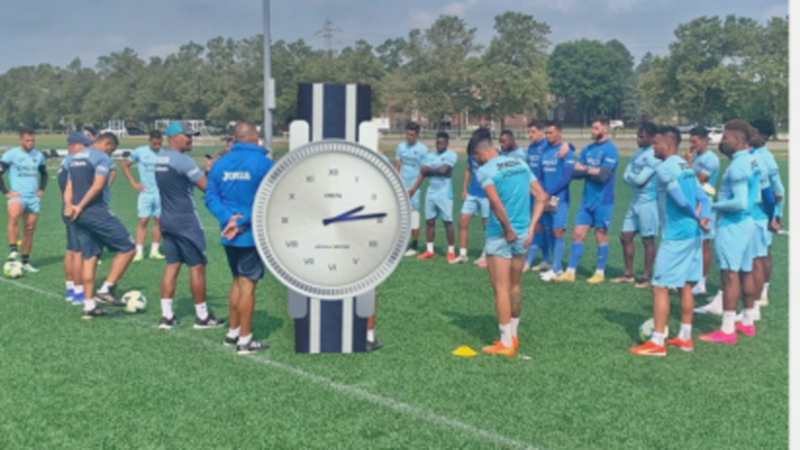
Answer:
2.14
